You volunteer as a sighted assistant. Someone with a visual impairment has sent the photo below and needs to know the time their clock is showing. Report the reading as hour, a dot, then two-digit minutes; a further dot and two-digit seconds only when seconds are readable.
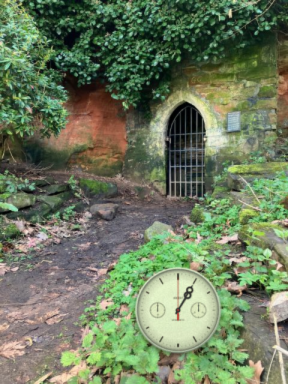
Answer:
1.05
